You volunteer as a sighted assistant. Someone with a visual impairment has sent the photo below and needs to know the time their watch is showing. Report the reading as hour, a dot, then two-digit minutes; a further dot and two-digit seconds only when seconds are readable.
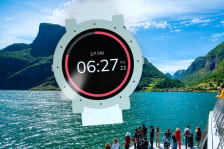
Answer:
6.27
